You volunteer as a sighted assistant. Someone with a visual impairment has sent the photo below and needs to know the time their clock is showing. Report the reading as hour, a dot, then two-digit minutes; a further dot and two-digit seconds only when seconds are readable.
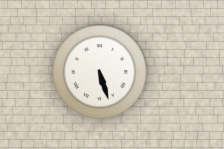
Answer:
5.27
